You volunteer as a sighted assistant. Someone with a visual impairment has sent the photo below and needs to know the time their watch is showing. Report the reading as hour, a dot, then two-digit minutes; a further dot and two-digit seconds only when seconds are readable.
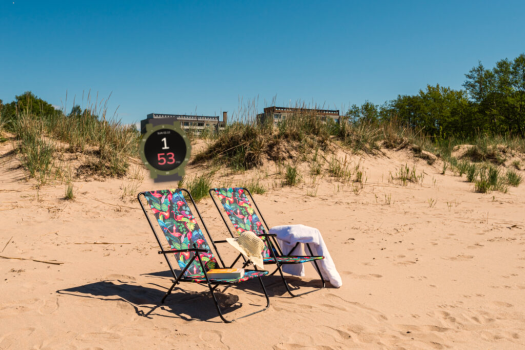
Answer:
1.53
